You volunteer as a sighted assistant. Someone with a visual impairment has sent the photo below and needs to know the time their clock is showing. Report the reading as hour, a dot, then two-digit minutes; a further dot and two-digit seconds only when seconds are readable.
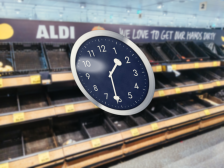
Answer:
1.31
